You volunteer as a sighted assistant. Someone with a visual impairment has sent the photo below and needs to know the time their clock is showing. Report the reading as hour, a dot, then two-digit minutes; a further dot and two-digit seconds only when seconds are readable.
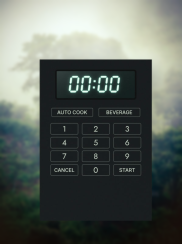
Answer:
0.00
